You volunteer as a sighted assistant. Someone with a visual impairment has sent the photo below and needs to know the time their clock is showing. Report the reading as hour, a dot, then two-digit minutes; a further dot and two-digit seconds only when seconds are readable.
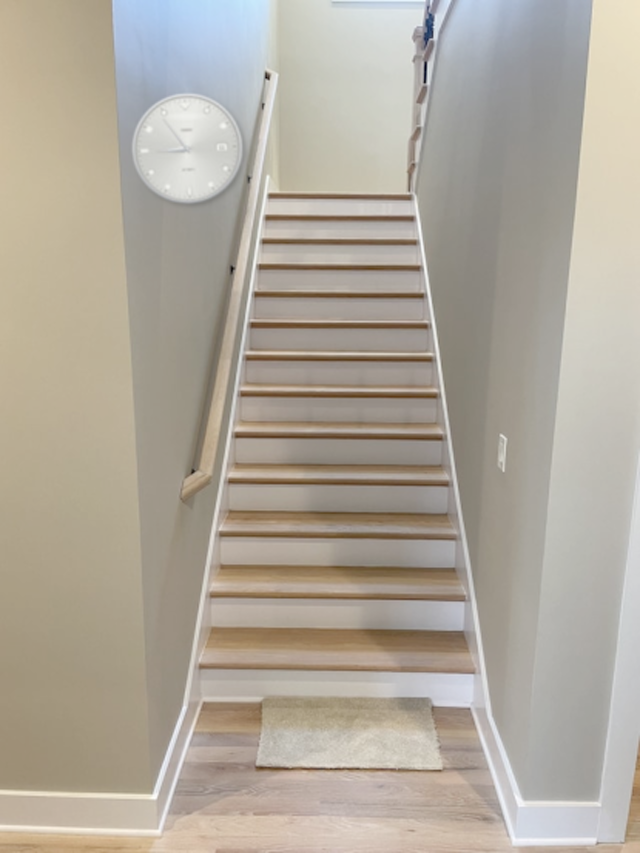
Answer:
8.54
